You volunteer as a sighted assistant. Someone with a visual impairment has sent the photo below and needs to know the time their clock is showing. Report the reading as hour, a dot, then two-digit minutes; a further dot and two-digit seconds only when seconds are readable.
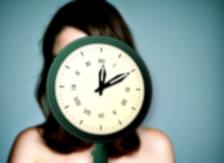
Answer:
12.10
